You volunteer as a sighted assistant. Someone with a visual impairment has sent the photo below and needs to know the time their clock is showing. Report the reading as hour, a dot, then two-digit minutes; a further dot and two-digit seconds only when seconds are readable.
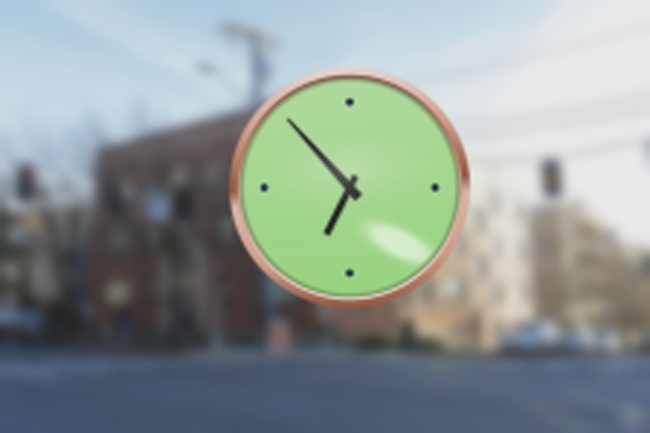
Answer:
6.53
